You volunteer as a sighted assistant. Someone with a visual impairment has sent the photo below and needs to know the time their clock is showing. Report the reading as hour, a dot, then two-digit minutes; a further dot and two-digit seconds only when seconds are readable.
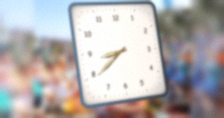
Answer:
8.39
